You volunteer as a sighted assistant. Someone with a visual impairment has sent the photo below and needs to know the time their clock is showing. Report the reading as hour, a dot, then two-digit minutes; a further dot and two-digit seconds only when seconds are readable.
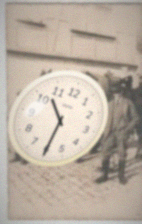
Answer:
10.30
